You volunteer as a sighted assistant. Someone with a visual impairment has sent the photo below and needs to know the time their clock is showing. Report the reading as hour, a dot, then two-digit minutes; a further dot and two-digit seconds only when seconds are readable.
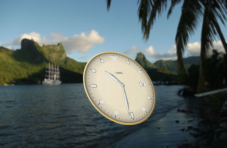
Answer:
10.31
